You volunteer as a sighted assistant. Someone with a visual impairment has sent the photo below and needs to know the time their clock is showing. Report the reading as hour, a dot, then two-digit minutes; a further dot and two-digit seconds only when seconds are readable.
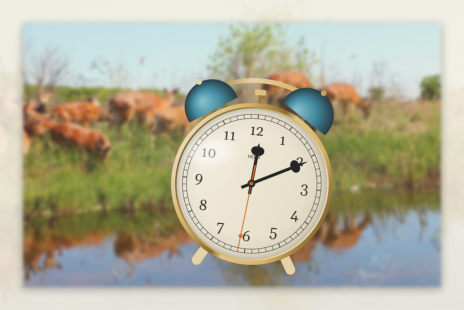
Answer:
12.10.31
